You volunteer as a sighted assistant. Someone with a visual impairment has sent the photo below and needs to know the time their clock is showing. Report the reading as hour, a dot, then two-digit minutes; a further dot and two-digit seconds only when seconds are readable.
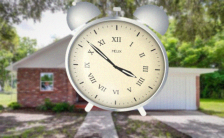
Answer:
3.52
